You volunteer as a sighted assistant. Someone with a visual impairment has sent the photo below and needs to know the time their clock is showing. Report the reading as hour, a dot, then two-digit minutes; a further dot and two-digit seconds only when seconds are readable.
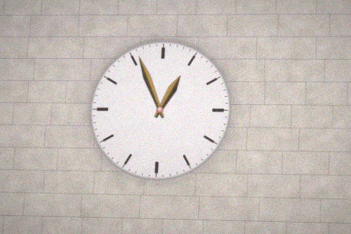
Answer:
12.56
